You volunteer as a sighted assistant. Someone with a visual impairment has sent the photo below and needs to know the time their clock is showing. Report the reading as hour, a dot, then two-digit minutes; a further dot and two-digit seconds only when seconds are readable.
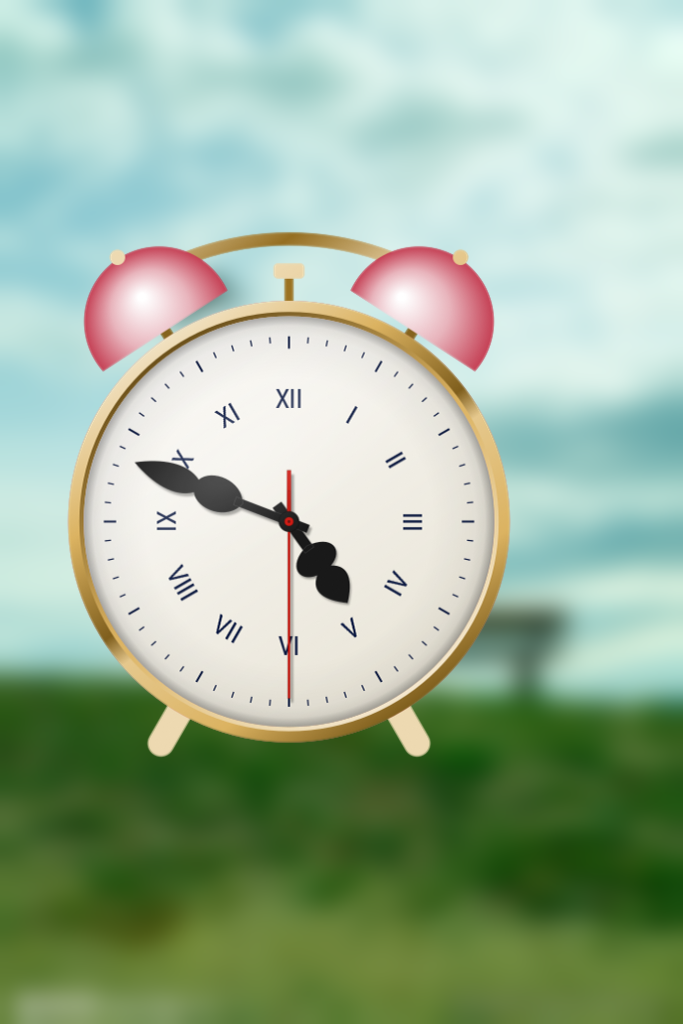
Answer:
4.48.30
